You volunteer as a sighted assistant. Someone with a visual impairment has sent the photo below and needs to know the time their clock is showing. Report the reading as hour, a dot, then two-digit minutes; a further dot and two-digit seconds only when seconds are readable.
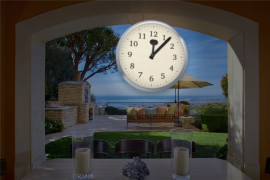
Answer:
12.07
